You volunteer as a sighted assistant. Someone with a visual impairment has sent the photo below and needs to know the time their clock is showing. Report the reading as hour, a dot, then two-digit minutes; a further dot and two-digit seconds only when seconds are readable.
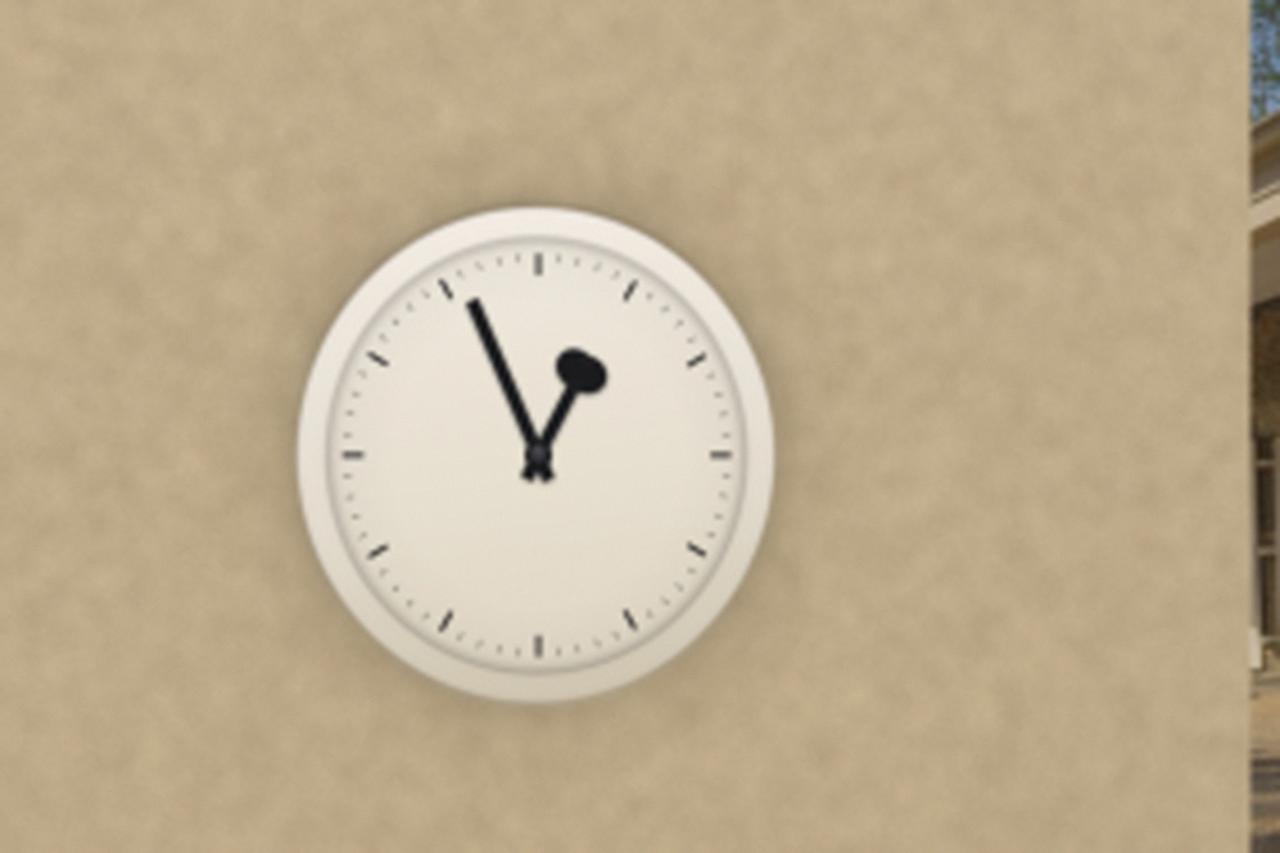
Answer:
12.56
